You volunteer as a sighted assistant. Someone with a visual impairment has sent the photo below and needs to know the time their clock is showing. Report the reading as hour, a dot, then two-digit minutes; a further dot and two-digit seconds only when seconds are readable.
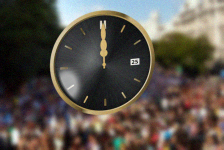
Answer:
12.00
